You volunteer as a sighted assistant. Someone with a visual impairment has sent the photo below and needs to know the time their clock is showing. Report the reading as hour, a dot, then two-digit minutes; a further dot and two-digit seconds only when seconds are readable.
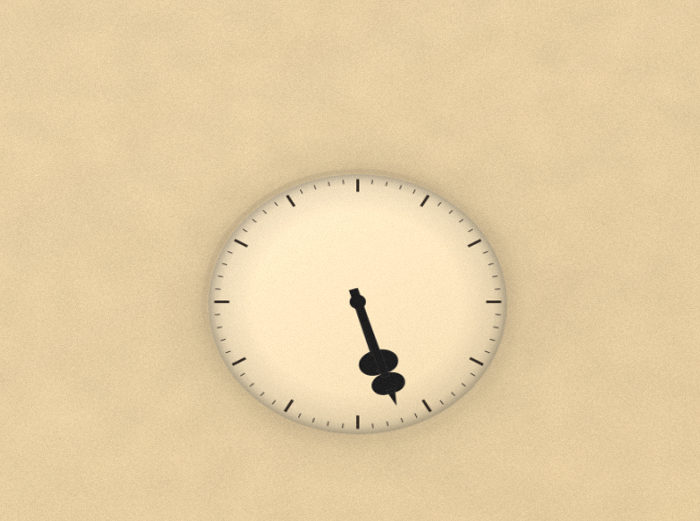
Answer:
5.27
